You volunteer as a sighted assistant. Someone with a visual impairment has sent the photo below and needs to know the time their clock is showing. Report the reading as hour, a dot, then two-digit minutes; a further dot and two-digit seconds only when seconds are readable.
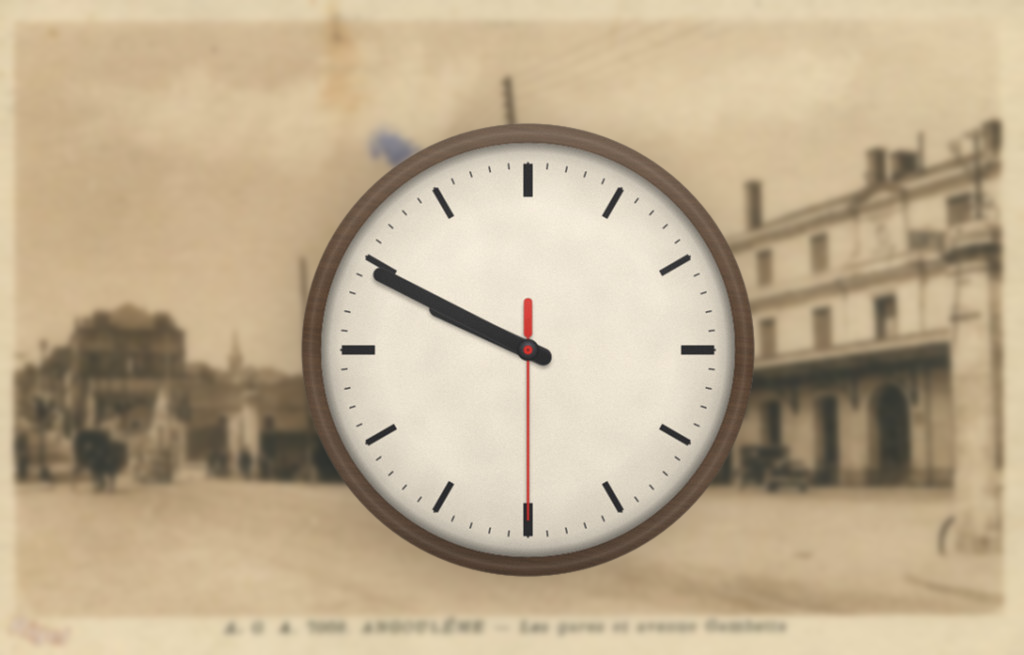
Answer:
9.49.30
